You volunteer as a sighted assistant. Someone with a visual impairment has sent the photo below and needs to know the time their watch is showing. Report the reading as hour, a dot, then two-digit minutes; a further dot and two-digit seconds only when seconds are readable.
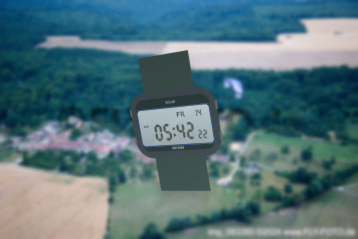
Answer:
5.42
